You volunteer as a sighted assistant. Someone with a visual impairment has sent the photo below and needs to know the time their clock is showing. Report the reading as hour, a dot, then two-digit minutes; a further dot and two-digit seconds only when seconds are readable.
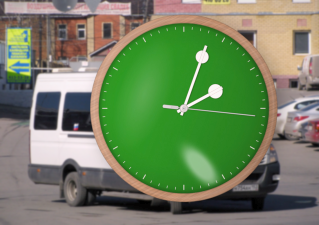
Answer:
2.03.16
